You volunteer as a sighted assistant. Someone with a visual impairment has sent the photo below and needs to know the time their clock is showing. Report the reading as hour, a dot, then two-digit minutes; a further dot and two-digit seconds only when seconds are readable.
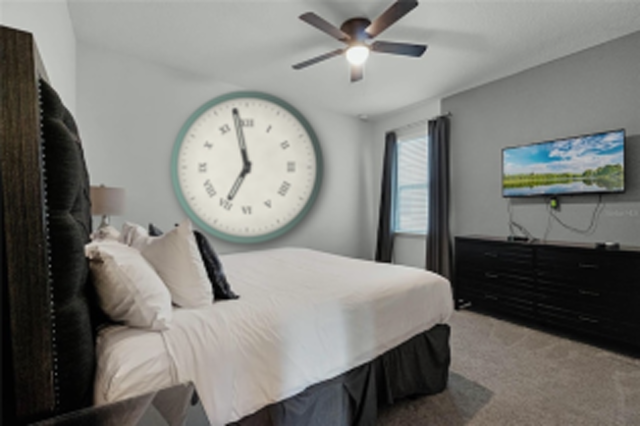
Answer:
6.58
